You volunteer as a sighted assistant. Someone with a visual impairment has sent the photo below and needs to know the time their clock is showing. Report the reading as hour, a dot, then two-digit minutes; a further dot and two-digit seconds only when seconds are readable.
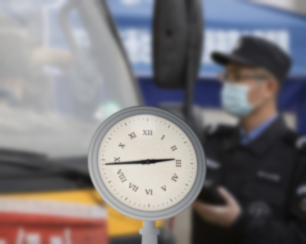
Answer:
2.44
